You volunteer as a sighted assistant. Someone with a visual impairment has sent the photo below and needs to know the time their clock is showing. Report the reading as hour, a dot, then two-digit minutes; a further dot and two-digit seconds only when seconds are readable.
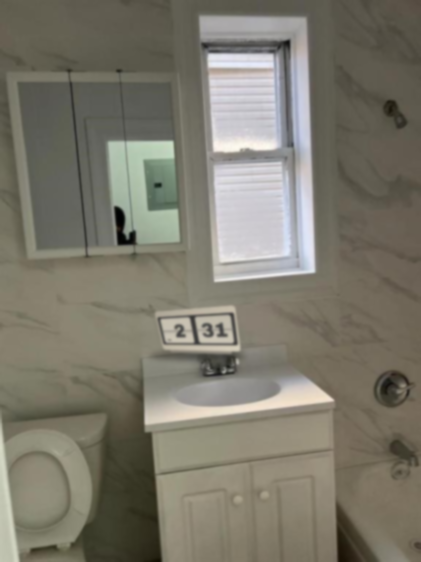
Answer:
2.31
